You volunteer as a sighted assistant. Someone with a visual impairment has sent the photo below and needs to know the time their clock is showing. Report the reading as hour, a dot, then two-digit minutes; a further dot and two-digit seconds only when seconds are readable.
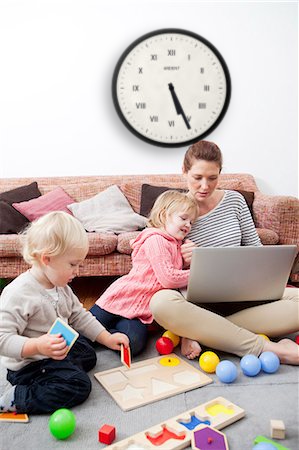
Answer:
5.26
